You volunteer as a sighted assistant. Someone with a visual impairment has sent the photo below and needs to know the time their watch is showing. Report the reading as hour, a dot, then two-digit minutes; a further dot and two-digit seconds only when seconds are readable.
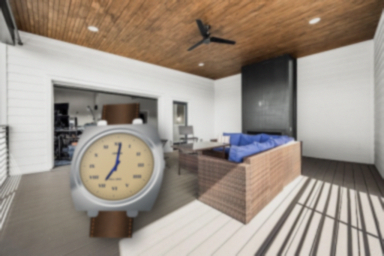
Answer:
7.01
